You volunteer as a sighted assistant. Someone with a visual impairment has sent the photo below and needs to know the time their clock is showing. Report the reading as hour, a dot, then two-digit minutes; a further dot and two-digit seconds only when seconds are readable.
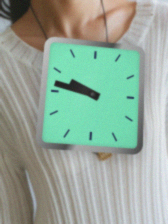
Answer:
9.47
